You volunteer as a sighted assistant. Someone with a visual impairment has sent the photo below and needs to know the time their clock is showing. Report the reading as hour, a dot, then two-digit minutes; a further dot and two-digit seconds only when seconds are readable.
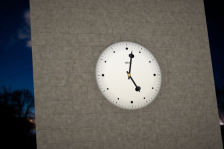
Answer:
5.02
